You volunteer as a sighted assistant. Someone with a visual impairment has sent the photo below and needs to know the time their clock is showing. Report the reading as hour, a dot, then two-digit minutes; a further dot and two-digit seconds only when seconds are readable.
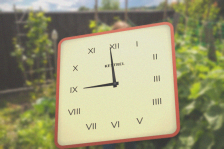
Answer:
8.59
